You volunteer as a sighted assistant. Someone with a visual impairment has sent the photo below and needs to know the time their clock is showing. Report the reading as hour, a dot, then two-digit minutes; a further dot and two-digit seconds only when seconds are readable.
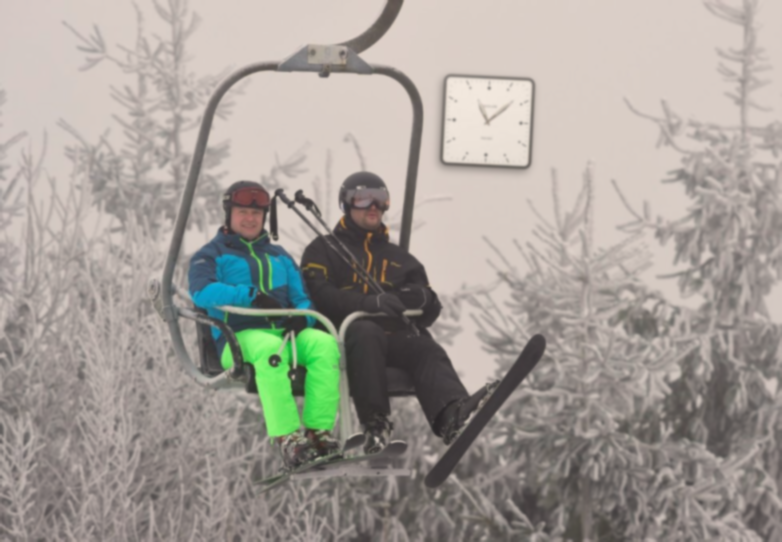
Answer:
11.08
